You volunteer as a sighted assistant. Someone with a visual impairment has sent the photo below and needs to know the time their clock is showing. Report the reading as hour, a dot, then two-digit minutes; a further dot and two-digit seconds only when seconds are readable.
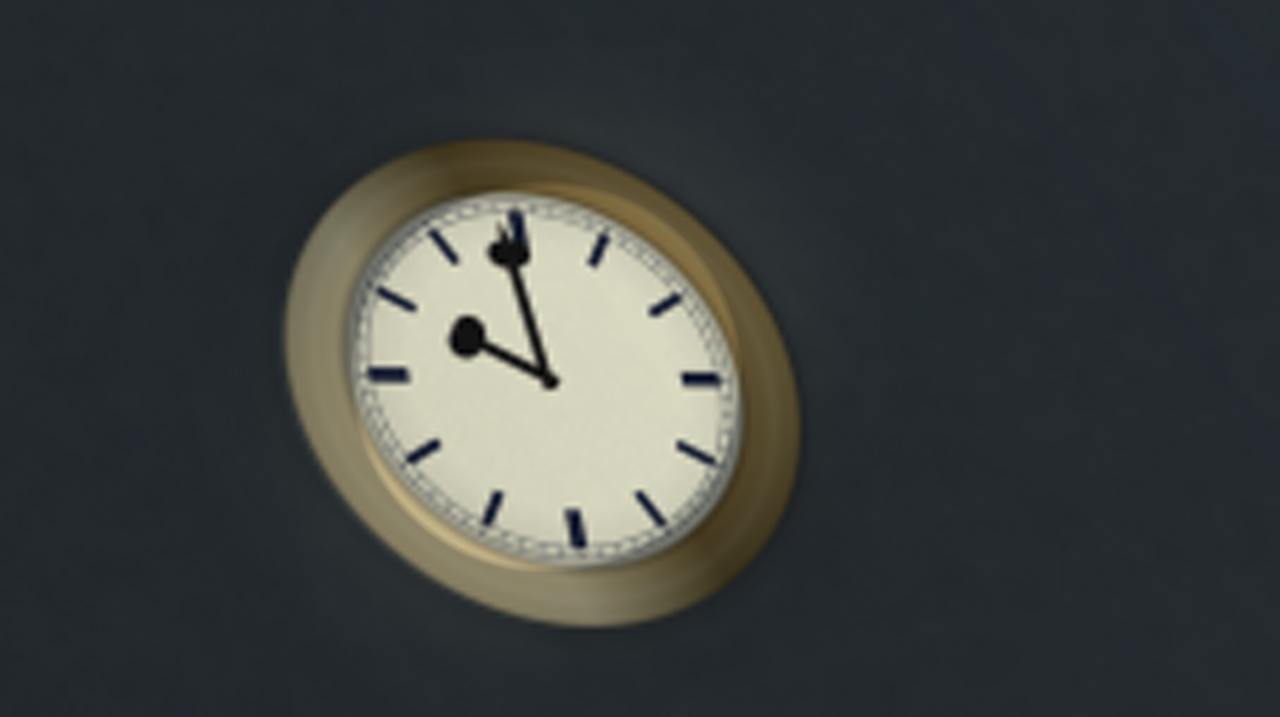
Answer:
9.59
